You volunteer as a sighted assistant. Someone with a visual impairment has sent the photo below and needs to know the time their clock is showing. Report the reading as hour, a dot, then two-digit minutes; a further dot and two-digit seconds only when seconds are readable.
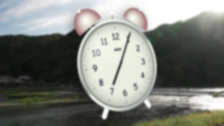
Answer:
7.05
